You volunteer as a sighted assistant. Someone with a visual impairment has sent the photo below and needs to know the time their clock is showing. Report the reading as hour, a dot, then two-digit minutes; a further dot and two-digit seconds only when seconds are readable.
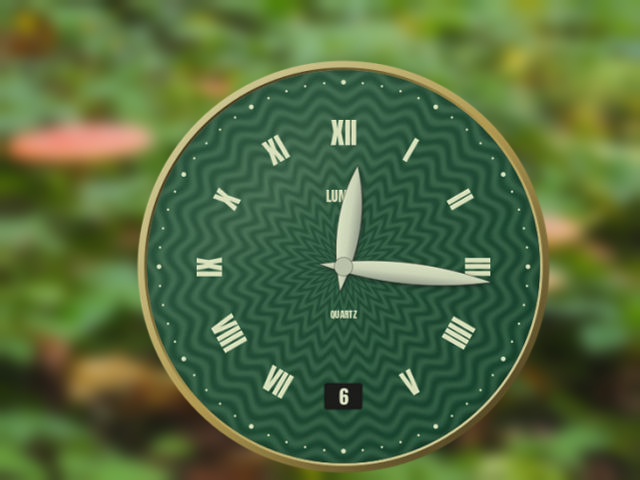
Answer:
12.16
